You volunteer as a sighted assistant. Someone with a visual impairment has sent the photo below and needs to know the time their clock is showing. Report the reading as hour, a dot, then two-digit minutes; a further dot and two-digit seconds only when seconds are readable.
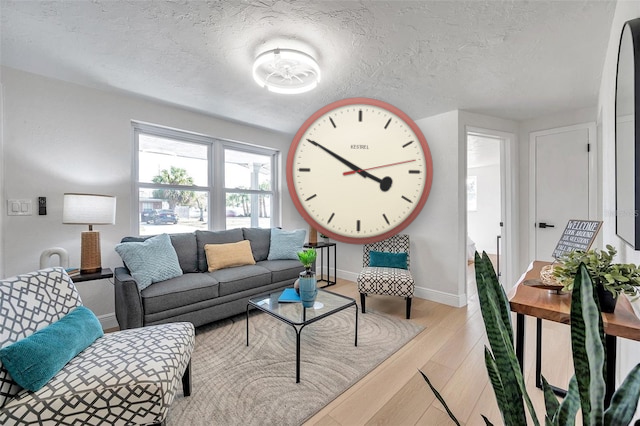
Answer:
3.50.13
